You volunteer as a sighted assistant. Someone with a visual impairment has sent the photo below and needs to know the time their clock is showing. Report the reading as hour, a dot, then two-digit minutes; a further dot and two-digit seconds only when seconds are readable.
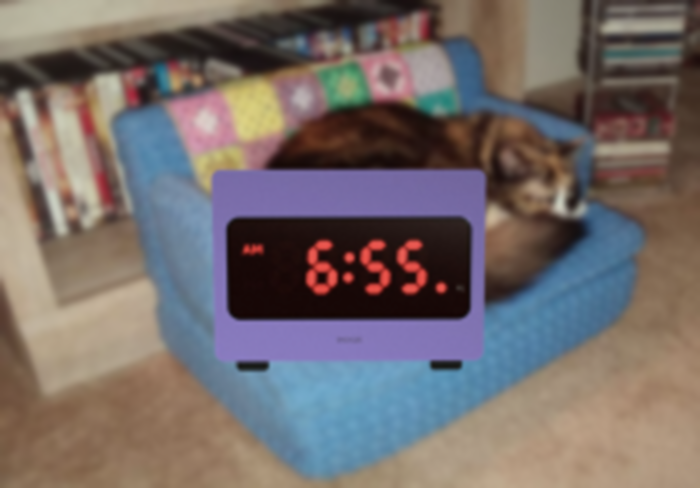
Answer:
6.55
